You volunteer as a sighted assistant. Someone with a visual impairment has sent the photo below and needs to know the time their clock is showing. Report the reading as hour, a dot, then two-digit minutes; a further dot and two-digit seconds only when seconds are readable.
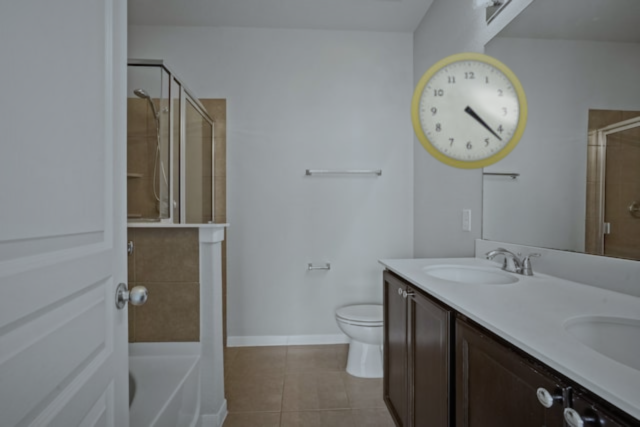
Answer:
4.22
